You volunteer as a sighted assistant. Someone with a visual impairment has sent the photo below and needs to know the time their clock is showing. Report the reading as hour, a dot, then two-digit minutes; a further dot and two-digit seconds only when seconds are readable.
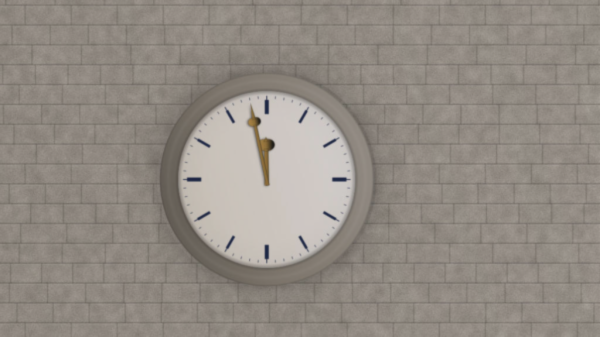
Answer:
11.58
